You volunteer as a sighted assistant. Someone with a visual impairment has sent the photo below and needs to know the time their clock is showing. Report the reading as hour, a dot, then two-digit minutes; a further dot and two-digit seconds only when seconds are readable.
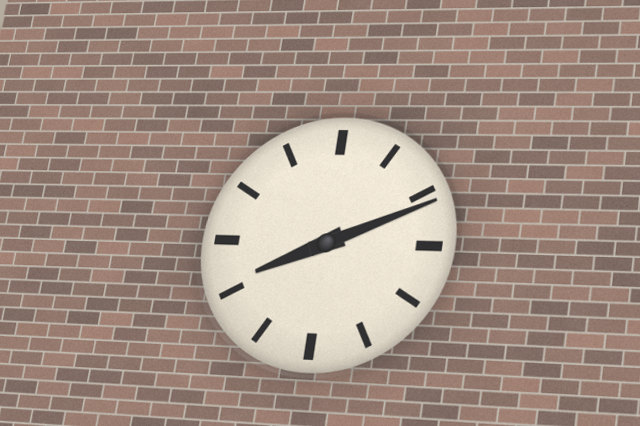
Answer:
8.11
